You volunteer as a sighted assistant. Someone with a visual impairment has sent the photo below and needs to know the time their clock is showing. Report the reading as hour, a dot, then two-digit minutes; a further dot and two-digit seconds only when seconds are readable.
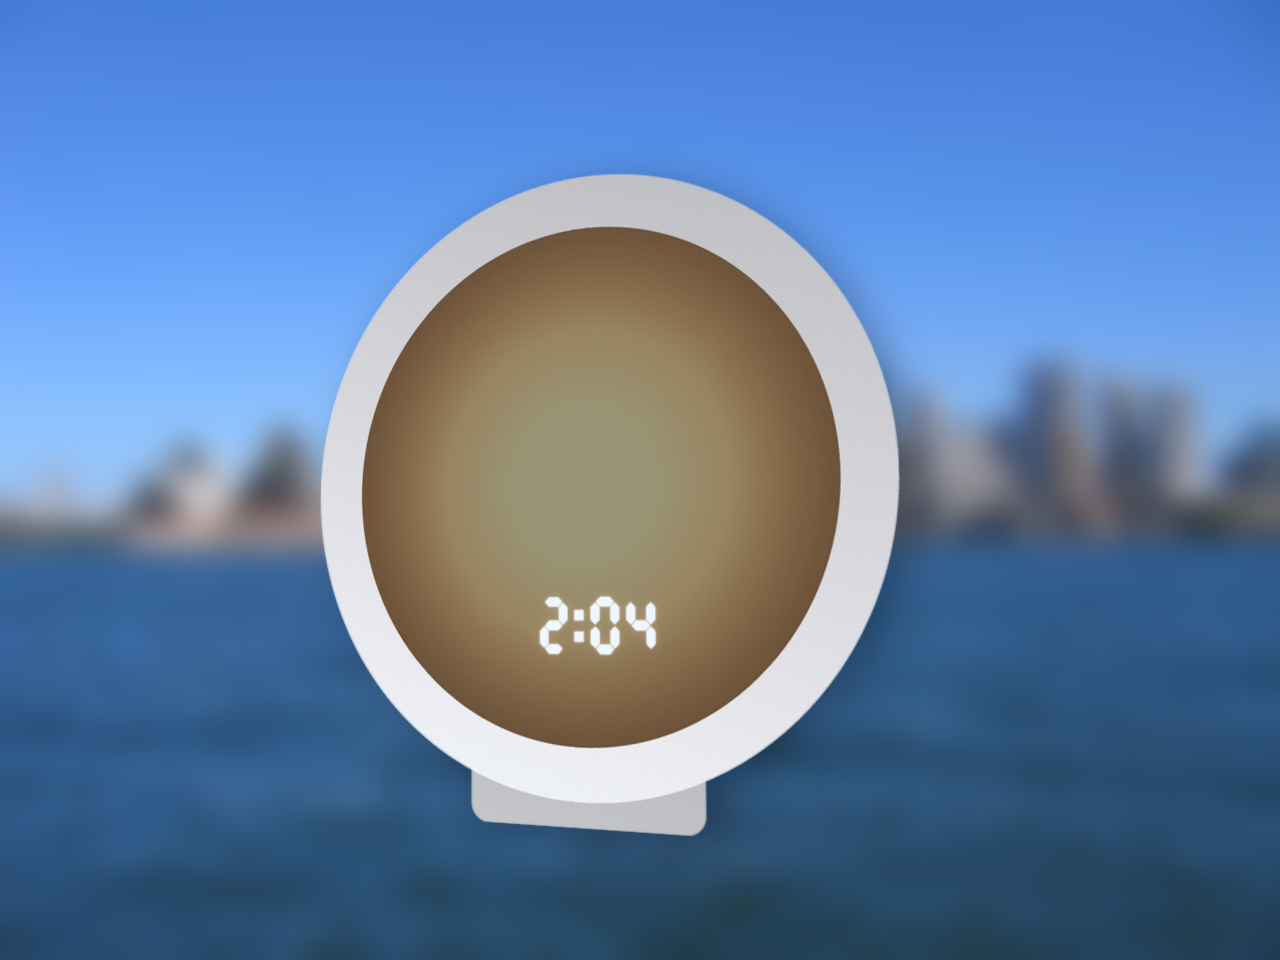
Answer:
2.04
